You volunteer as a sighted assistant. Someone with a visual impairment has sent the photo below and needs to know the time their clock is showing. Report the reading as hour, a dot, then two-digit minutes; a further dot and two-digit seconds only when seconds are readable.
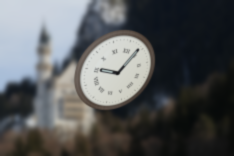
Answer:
9.04
